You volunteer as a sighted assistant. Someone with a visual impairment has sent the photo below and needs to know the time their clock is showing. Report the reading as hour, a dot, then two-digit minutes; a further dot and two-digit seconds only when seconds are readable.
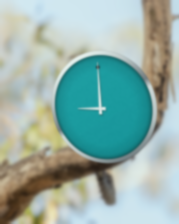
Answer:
9.00
